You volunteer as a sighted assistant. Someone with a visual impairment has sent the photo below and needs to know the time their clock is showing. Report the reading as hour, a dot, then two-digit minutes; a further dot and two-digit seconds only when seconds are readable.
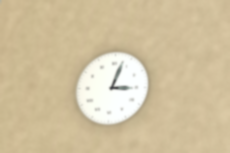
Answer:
3.03
